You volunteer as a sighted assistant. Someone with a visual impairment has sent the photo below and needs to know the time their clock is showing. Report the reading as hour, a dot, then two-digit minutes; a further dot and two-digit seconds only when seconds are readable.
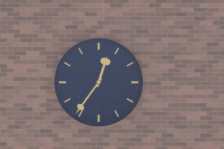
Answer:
12.36
